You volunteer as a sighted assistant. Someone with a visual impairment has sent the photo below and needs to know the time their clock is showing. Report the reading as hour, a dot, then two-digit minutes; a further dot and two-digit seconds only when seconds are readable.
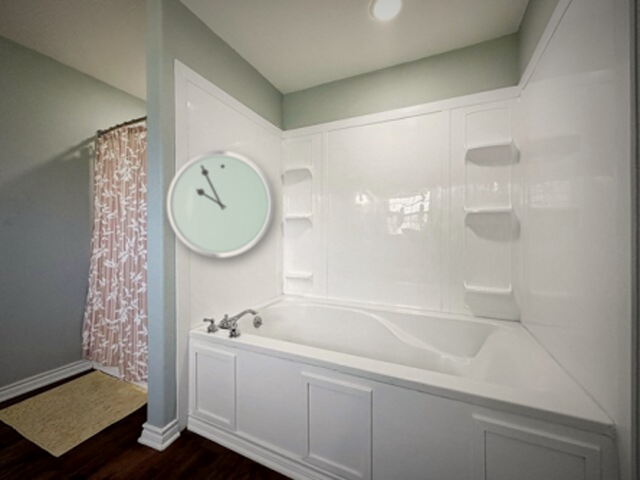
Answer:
9.55
